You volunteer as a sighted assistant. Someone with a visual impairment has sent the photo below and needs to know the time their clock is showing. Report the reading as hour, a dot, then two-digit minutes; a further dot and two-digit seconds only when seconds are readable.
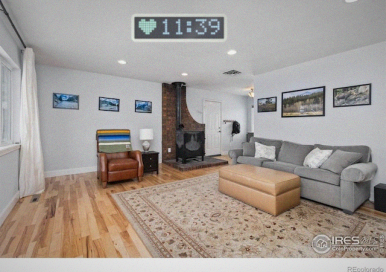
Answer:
11.39
